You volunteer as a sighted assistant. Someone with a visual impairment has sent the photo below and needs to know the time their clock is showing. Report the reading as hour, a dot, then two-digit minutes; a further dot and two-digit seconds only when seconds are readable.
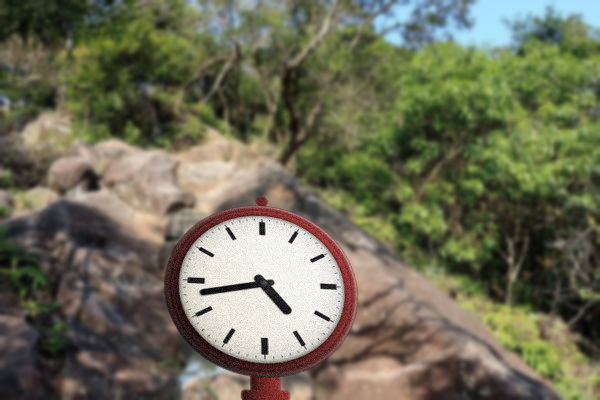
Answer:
4.43
